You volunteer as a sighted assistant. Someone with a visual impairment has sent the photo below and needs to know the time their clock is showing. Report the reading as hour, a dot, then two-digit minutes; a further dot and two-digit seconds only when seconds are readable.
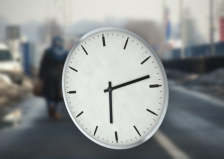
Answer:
6.13
